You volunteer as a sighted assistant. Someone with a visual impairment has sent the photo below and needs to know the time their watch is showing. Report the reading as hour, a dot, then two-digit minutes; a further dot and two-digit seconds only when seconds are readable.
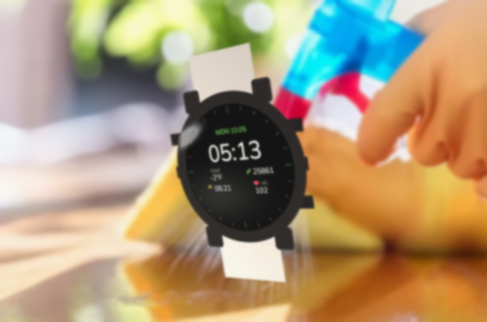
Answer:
5.13
